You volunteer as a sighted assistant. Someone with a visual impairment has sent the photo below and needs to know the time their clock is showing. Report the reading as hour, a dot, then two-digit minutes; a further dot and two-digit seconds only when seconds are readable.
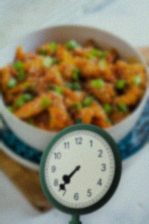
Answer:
7.37
